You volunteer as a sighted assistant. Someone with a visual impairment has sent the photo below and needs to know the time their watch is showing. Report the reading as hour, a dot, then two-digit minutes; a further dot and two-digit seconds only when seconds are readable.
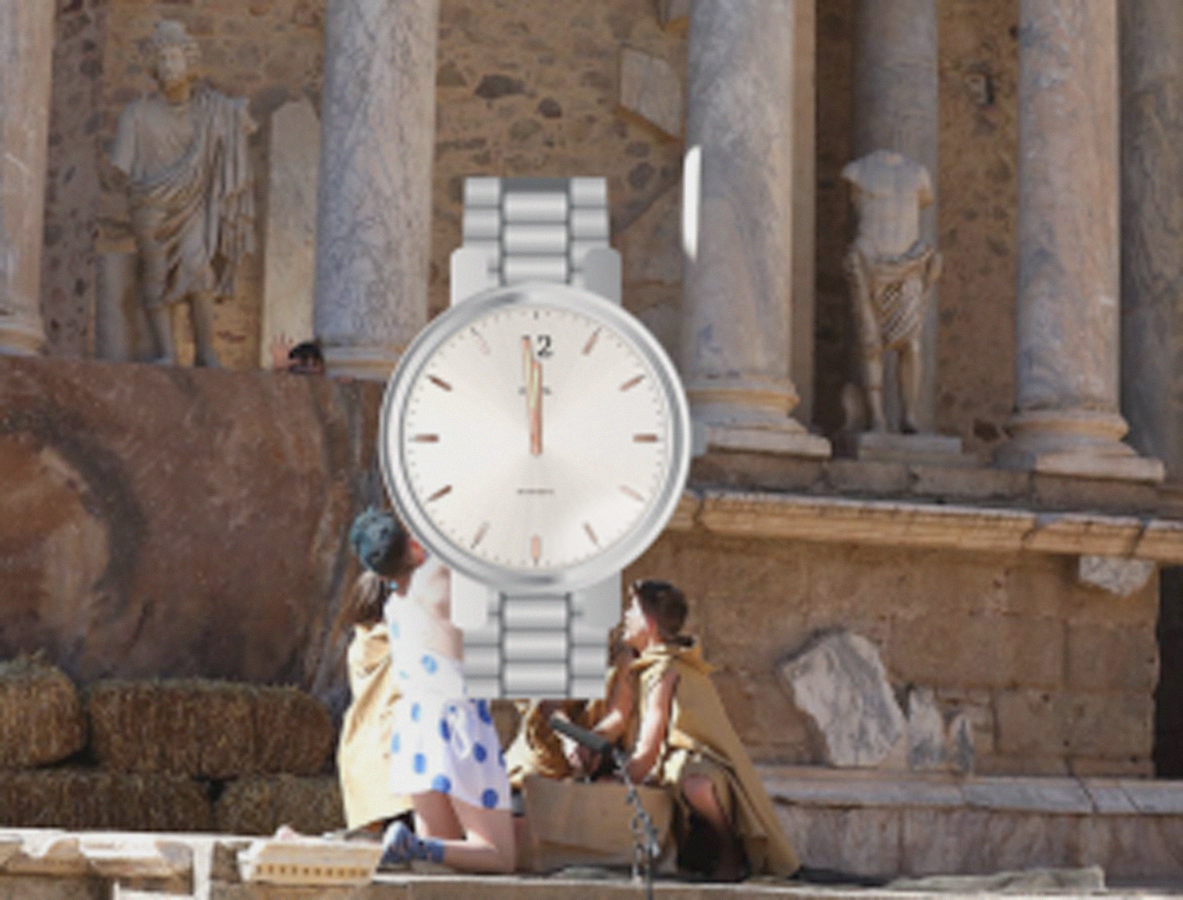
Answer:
11.59
